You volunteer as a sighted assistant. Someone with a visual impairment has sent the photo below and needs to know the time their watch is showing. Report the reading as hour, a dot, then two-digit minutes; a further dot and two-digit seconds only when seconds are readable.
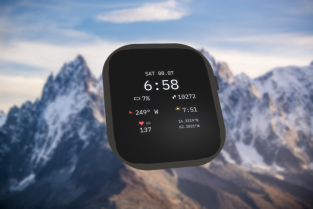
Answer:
6.58
